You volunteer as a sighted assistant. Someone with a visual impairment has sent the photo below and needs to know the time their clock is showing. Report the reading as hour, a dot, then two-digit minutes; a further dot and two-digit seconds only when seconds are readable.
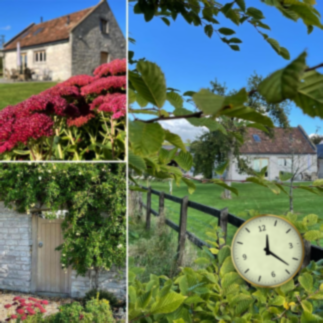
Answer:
12.23
